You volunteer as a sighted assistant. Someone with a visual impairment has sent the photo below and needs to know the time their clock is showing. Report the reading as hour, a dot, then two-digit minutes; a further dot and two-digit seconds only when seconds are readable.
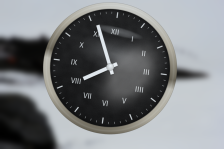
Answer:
7.56
